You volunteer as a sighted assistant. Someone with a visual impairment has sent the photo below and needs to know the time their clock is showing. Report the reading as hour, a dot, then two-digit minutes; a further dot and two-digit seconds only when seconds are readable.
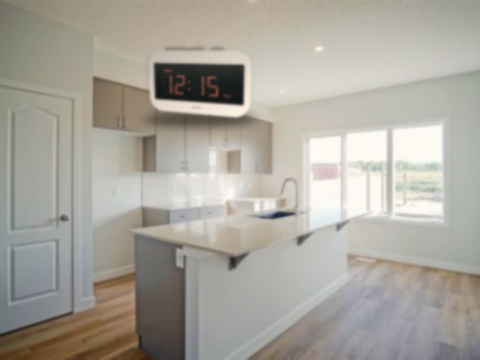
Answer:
12.15
